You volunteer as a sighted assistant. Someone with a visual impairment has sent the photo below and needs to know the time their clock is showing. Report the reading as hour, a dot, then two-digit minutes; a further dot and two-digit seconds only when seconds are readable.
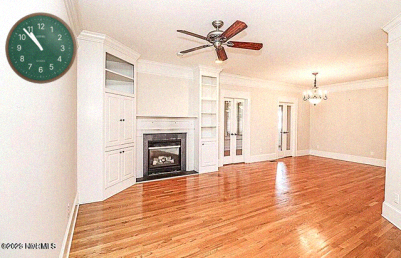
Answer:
10.53
